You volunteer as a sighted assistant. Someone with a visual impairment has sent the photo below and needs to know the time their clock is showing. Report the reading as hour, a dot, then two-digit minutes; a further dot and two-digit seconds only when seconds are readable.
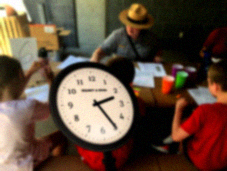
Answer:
2.25
